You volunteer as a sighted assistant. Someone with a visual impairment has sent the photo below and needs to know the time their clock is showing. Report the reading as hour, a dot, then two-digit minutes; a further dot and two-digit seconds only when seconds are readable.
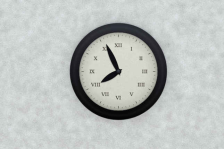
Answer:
7.56
